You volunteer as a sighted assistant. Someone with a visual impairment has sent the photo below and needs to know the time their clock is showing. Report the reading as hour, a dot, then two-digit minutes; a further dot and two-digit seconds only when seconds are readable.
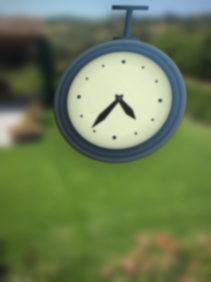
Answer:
4.36
